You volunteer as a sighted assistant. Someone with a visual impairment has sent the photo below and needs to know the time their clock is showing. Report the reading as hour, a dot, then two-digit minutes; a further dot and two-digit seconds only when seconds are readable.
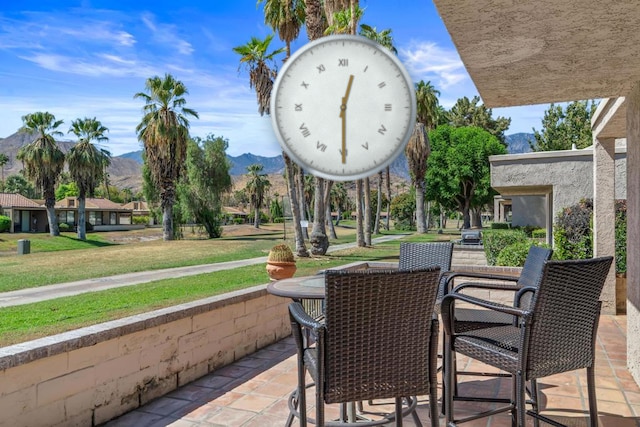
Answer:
12.30
